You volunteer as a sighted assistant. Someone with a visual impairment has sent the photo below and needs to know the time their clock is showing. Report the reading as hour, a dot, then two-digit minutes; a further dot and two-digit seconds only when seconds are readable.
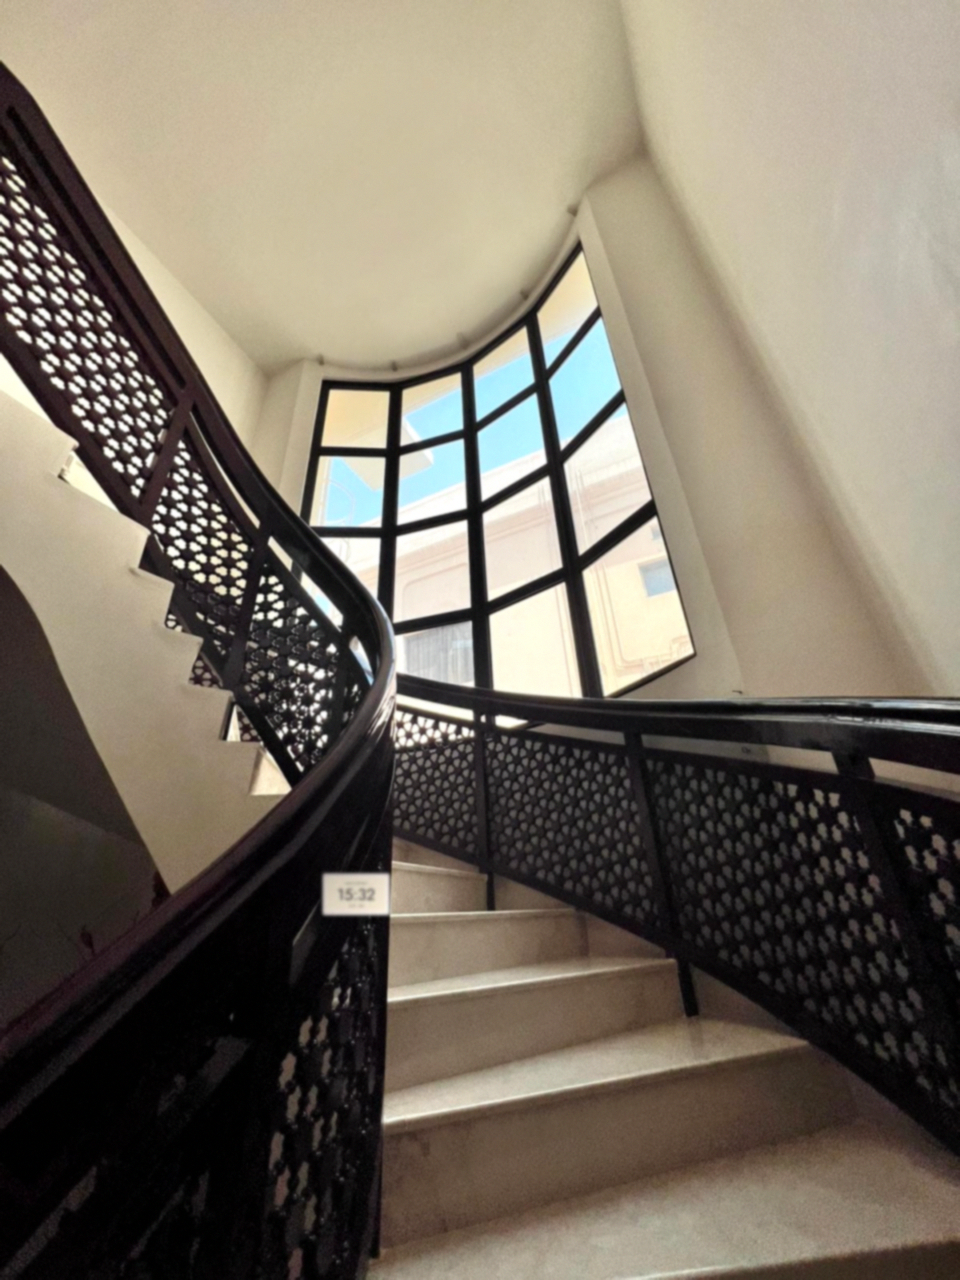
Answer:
15.32
